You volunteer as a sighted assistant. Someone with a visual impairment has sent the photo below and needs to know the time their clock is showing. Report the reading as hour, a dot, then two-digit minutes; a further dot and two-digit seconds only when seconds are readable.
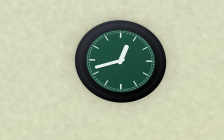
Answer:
12.42
